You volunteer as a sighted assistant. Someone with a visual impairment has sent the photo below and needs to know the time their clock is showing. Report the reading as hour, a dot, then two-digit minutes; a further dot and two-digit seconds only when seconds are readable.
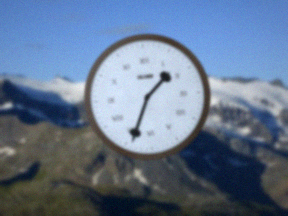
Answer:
1.34
